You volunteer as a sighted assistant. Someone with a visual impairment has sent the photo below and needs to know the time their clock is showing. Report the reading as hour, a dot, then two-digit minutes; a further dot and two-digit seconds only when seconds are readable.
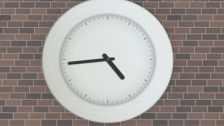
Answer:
4.44
